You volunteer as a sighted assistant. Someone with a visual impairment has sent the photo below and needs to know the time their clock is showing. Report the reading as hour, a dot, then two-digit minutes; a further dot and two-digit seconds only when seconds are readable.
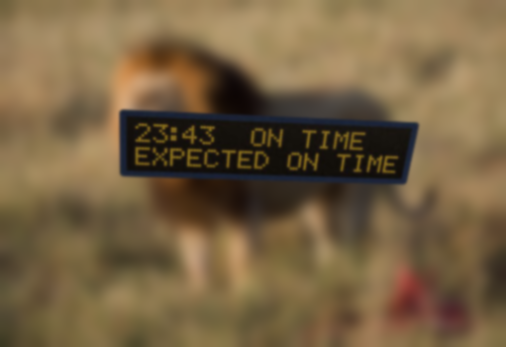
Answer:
23.43
